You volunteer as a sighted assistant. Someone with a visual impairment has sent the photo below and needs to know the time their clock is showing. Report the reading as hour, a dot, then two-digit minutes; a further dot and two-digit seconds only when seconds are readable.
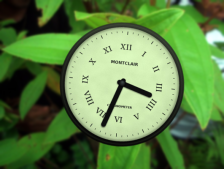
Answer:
3.33
